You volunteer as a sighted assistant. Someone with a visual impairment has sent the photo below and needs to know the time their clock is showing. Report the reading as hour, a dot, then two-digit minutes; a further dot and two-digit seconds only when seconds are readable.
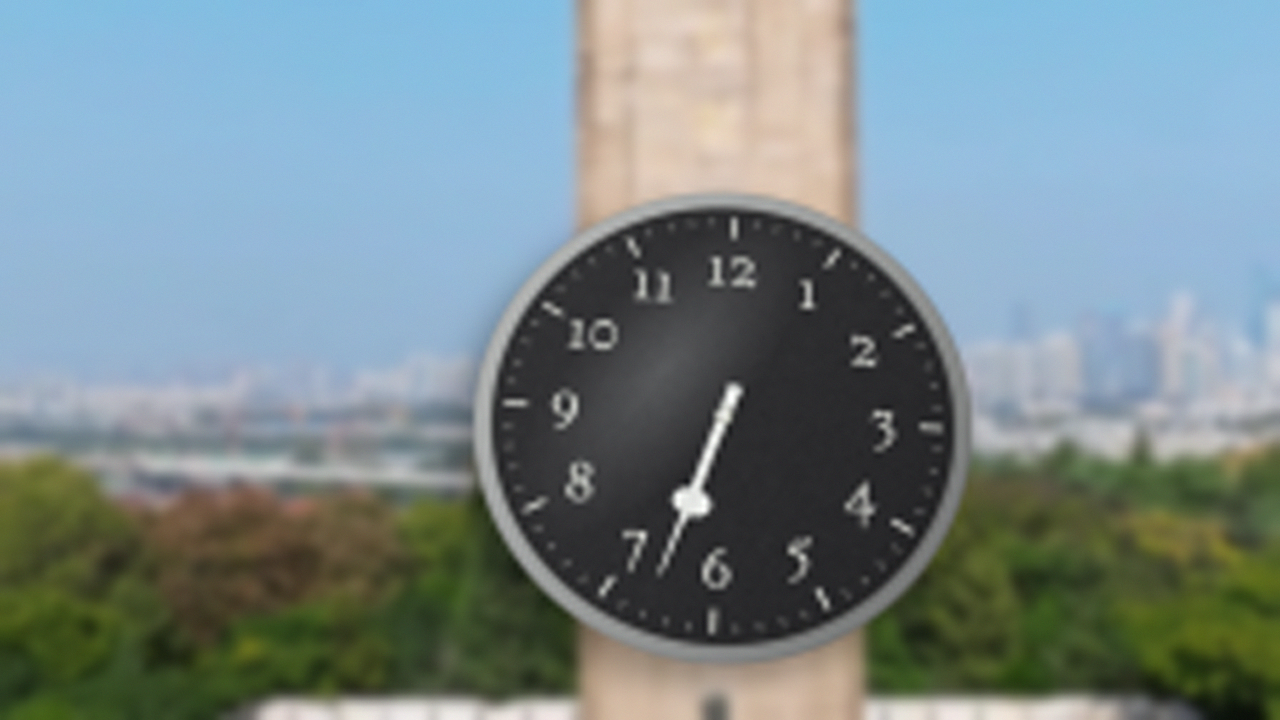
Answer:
6.33
